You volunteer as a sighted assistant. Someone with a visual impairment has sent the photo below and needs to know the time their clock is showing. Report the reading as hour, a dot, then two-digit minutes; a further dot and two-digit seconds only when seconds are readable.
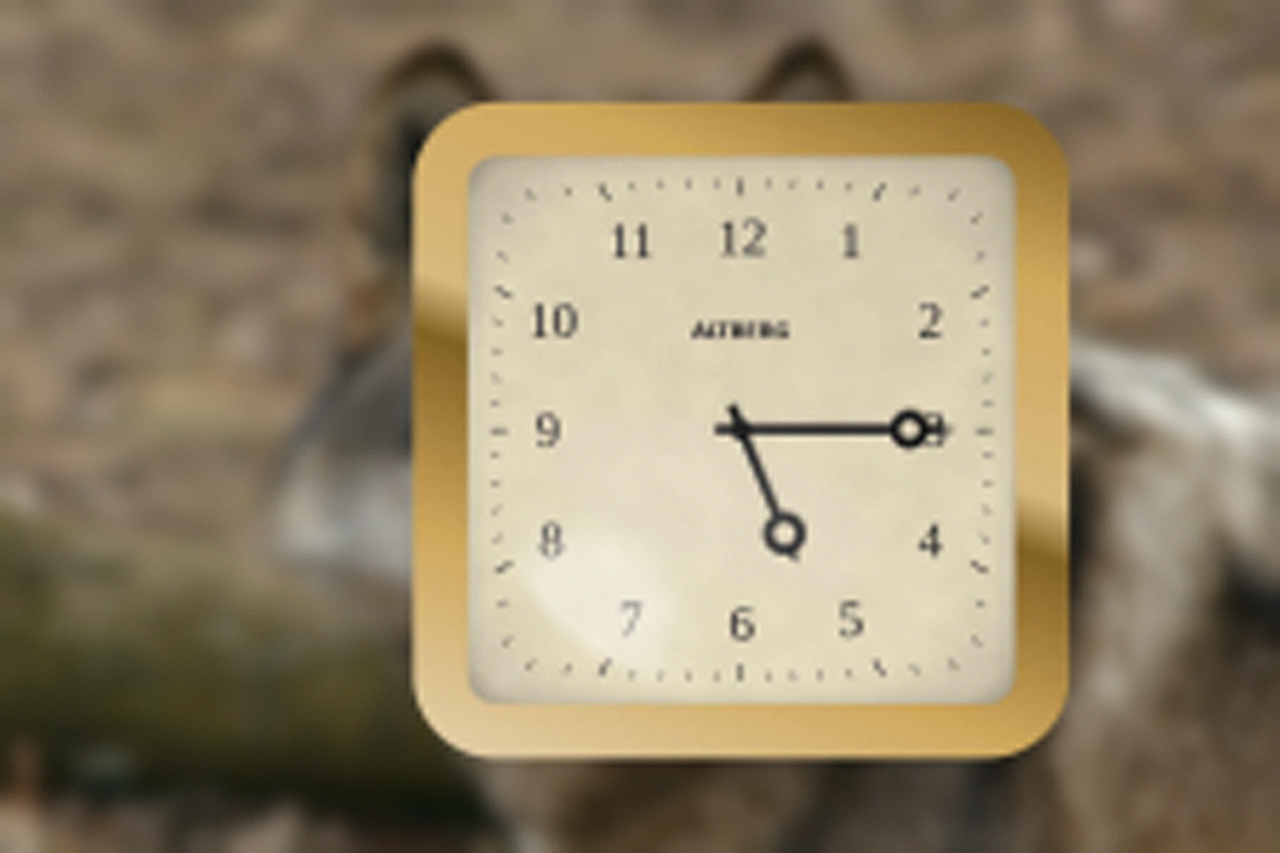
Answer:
5.15
